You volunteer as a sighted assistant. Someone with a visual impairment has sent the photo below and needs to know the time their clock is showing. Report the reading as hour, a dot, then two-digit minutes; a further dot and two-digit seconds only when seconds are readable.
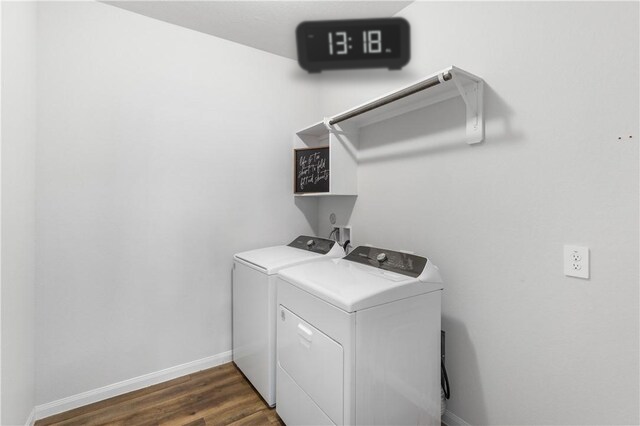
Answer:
13.18
